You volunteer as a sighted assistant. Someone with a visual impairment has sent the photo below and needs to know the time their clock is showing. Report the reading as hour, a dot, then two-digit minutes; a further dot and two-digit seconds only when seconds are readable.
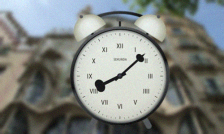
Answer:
8.08
